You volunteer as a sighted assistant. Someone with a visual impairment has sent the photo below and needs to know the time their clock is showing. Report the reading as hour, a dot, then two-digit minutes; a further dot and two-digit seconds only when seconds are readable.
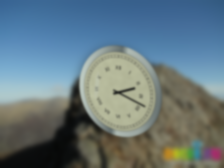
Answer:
2.18
